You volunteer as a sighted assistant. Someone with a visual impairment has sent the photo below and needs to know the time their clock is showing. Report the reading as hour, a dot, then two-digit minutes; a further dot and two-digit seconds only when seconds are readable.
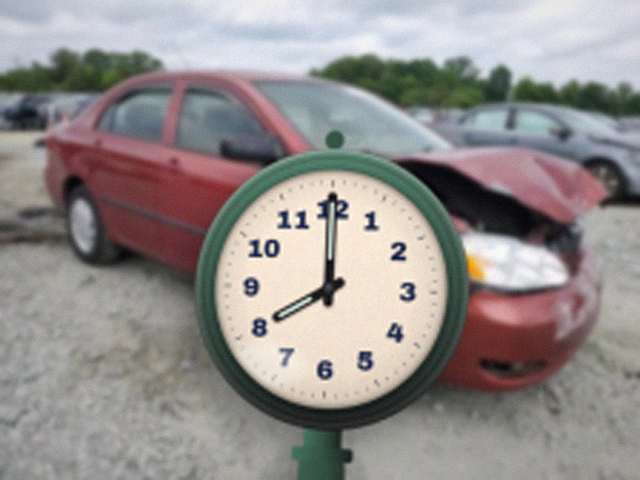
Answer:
8.00
